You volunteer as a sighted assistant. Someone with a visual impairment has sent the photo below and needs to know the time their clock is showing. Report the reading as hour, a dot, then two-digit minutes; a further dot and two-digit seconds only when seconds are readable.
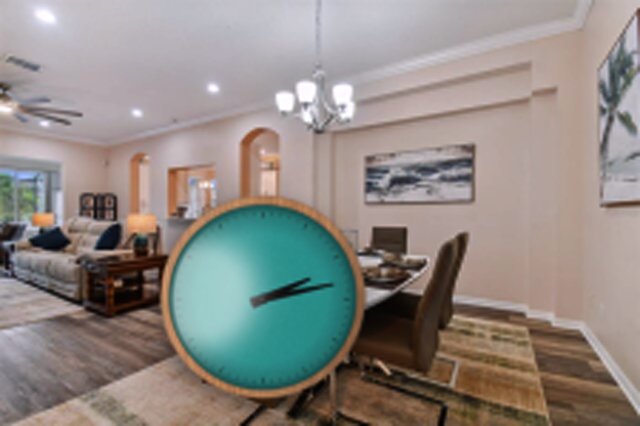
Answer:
2.13
